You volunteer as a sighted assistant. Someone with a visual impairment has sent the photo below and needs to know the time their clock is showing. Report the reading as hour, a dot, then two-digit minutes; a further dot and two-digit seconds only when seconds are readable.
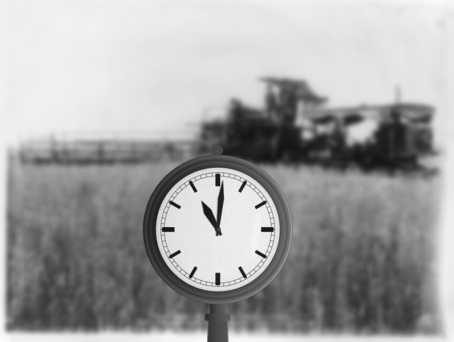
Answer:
11.01
